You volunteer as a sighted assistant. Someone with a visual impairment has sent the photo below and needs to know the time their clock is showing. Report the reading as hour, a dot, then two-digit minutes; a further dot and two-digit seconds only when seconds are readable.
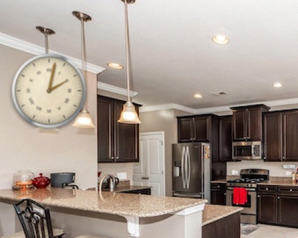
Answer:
2.02
